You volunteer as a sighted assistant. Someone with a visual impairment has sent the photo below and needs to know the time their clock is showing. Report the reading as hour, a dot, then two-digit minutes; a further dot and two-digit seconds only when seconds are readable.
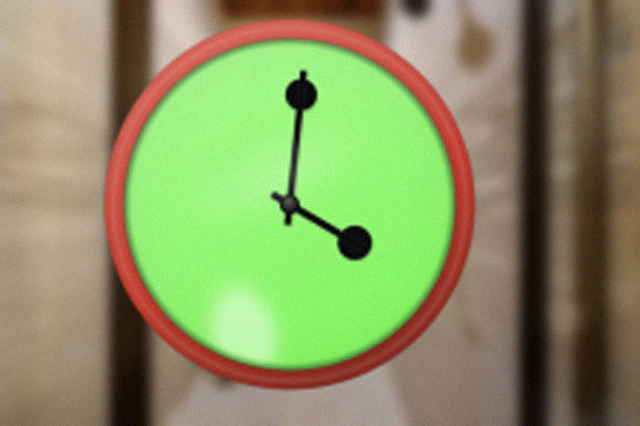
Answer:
4.01
